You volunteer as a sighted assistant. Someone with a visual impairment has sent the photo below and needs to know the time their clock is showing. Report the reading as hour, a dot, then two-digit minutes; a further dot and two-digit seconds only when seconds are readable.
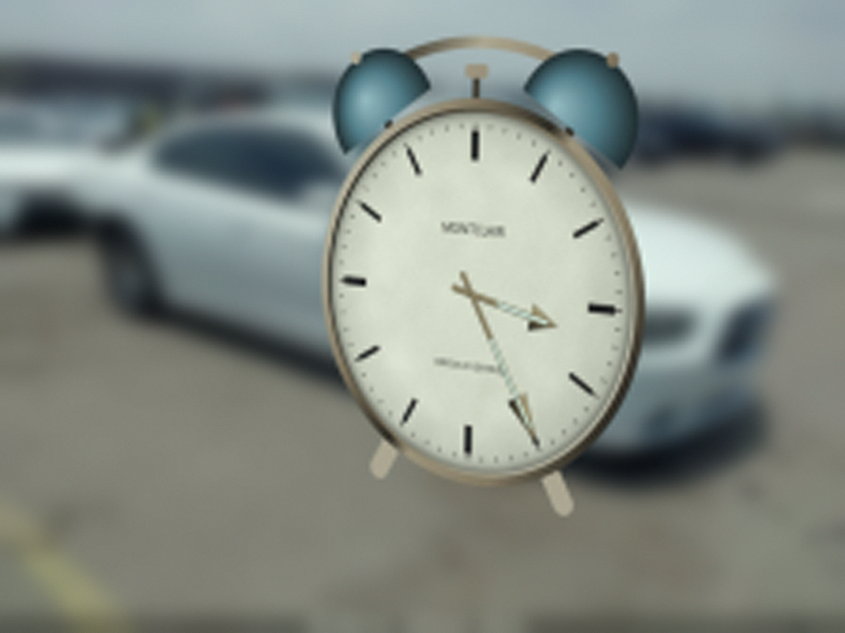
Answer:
3.25
